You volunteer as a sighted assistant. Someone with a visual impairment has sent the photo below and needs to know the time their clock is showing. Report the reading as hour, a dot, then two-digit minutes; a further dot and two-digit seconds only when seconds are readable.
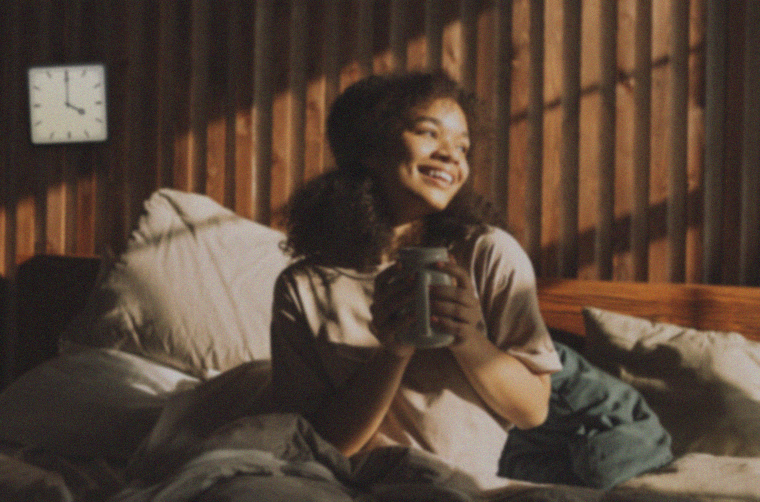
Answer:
4.00
